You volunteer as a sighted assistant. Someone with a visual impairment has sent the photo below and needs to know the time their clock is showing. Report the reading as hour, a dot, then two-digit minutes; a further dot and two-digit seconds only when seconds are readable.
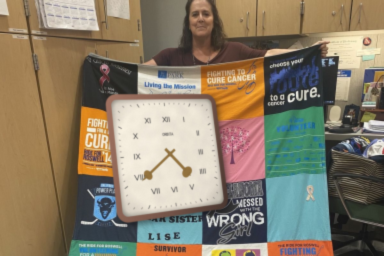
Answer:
4.39
